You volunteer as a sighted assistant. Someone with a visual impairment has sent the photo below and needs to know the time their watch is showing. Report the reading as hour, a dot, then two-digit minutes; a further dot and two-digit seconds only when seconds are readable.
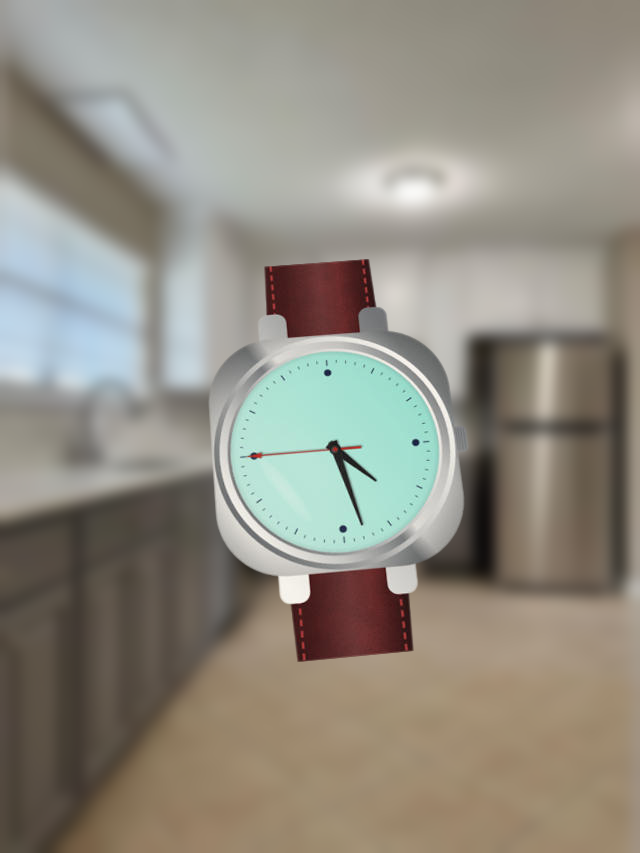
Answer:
4.27.45
